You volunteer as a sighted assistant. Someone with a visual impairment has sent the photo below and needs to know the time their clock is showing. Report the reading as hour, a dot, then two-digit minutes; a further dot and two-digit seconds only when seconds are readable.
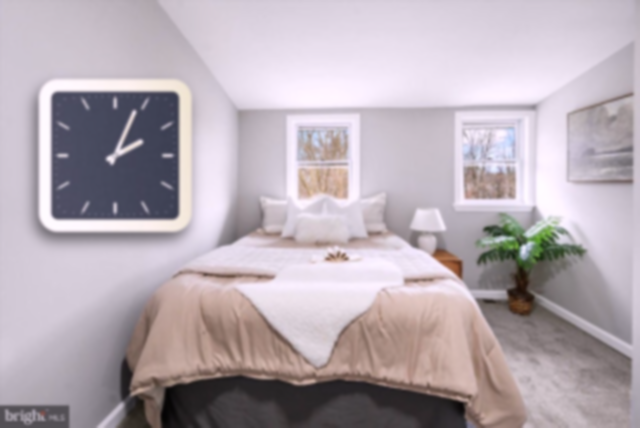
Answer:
2.04
